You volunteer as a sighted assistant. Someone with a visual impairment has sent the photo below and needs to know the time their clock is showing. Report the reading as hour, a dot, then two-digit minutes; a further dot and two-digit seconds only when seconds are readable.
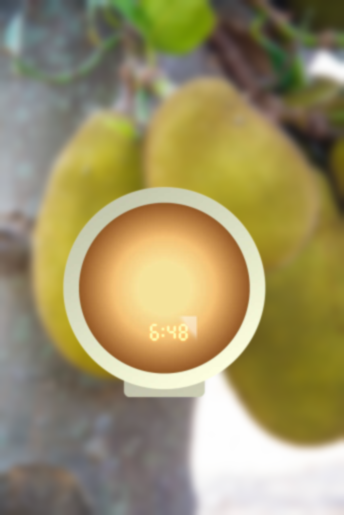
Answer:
6.48
